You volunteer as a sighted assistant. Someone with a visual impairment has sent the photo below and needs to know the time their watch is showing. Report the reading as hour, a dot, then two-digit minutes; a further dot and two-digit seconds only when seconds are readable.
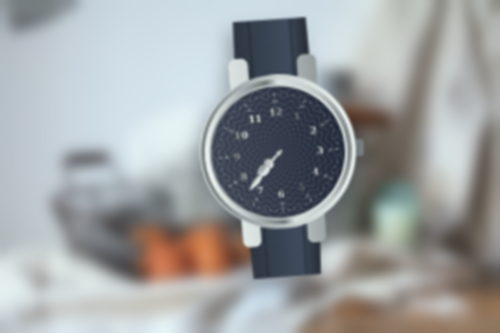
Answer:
7.37
